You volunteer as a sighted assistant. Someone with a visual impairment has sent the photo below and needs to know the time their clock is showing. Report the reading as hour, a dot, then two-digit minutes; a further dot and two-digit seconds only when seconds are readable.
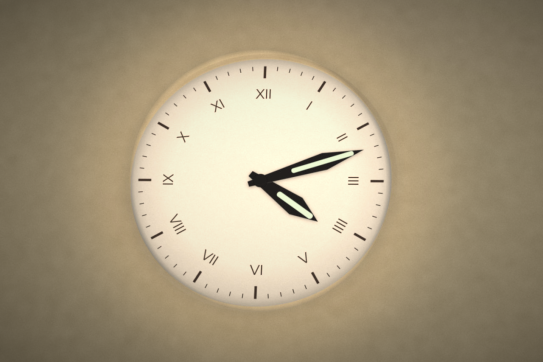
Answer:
4.12
